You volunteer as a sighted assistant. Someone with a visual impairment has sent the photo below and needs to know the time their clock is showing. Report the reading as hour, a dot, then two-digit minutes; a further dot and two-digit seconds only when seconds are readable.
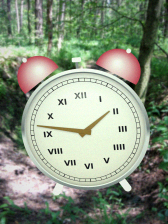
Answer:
1.47
